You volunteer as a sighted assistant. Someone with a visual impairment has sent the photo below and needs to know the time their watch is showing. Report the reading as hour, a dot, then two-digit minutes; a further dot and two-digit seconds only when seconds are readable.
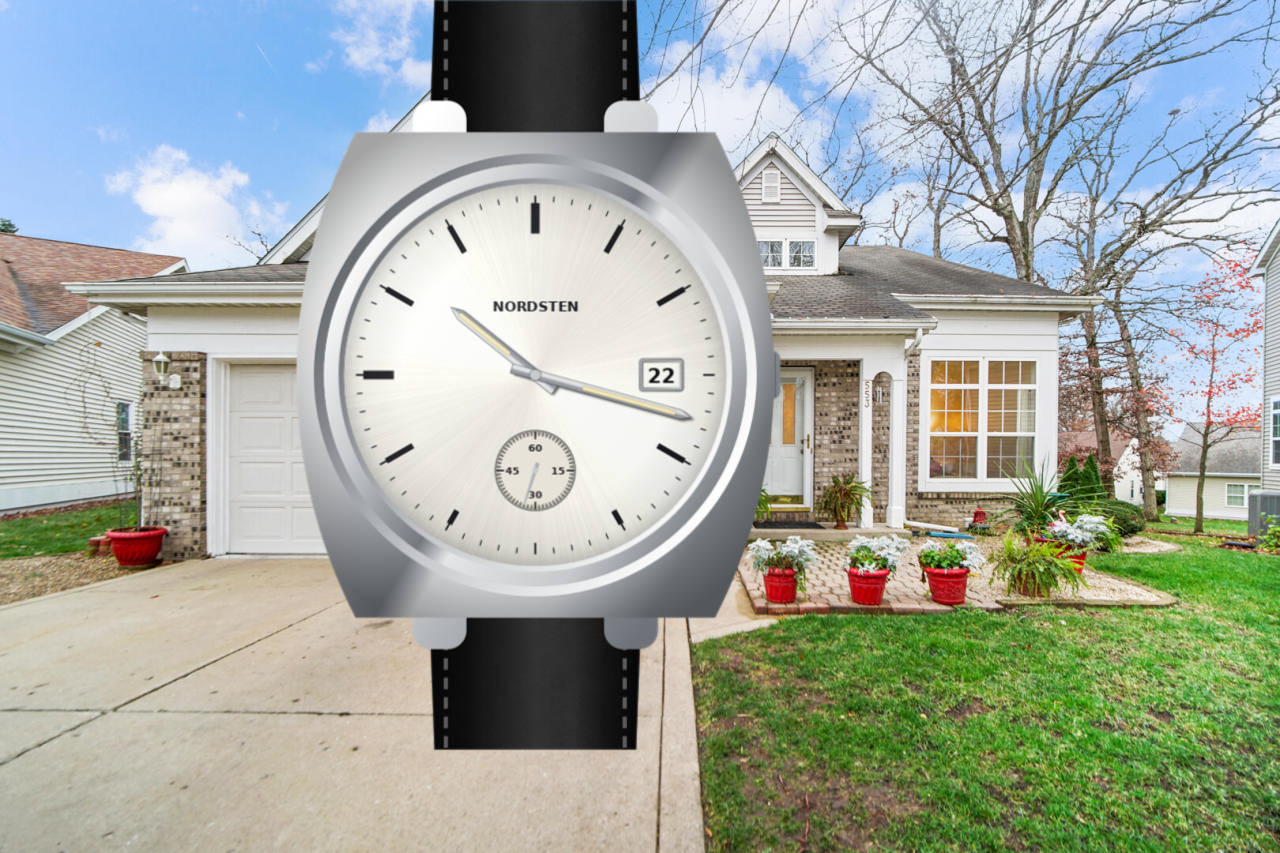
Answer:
10.17.33
